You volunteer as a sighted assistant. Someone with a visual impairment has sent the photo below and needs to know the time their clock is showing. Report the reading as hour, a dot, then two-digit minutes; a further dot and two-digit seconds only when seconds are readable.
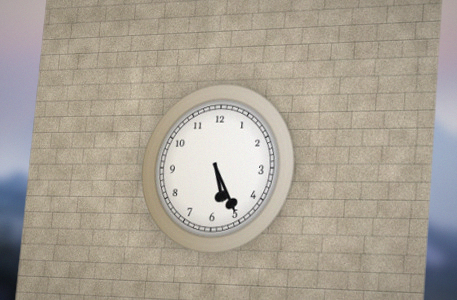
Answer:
5.25
